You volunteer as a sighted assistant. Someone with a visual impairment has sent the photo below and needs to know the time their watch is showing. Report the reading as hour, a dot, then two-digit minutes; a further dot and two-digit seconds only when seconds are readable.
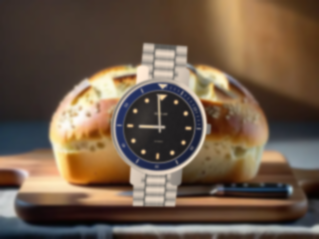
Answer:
8.59
